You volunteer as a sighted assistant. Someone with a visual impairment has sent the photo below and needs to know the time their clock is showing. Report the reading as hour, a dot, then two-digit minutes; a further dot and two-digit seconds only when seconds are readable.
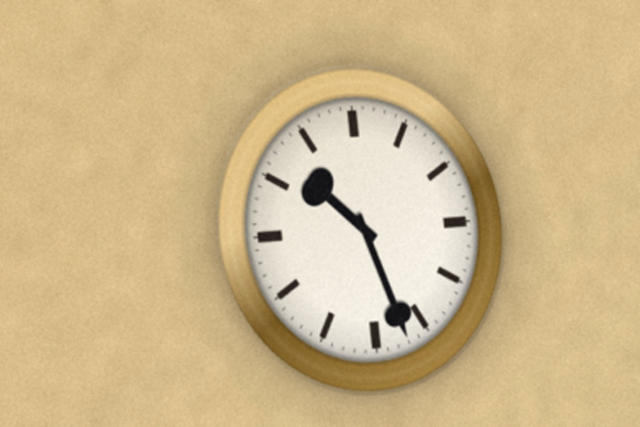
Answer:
10.27
